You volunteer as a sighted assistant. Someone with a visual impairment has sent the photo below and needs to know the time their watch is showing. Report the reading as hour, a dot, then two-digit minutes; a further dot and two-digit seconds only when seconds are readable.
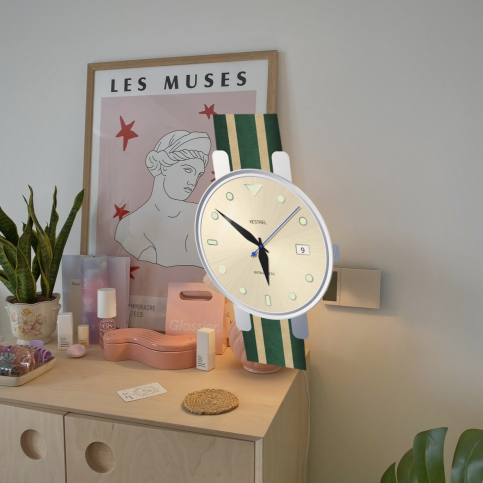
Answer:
5.51.08
